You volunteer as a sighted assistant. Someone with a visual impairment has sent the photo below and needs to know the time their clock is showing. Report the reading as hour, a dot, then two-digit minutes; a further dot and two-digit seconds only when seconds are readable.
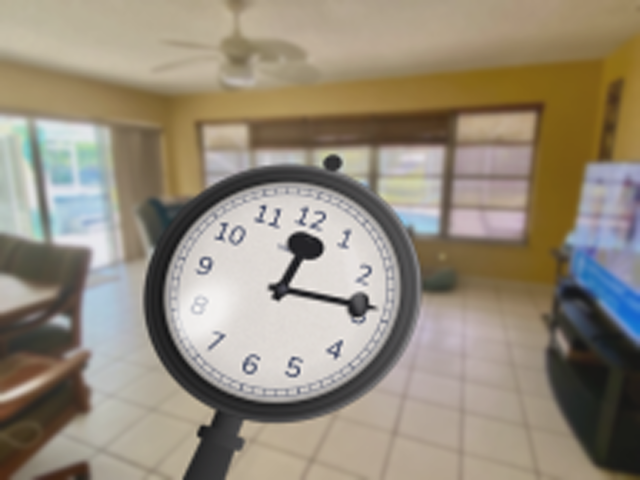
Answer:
12.14
